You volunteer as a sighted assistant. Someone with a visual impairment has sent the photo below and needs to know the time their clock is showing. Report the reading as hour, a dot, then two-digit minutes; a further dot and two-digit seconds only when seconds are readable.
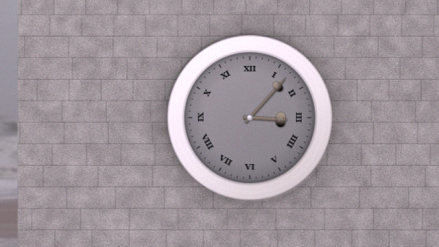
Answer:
3.07
